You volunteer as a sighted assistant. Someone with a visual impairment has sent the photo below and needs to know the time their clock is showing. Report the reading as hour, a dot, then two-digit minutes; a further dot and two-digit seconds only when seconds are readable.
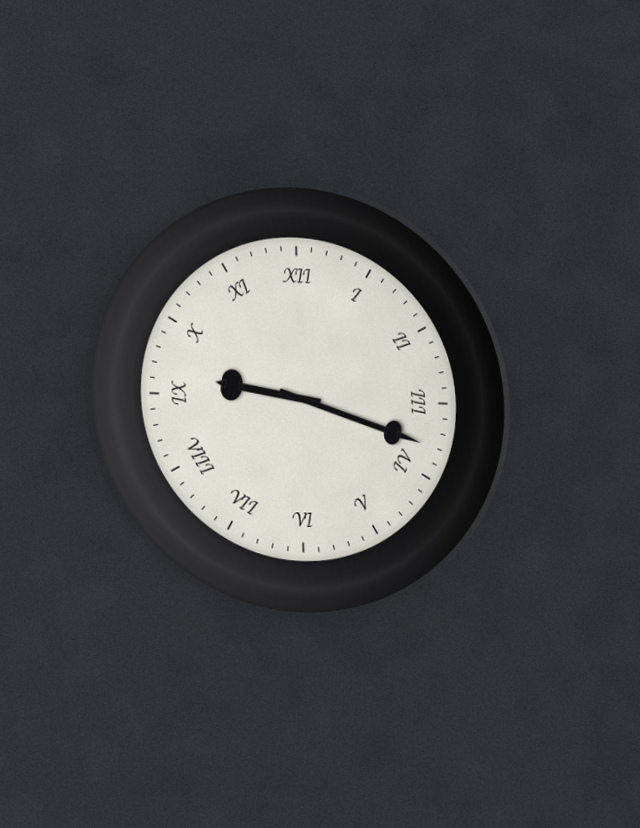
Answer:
9.18
